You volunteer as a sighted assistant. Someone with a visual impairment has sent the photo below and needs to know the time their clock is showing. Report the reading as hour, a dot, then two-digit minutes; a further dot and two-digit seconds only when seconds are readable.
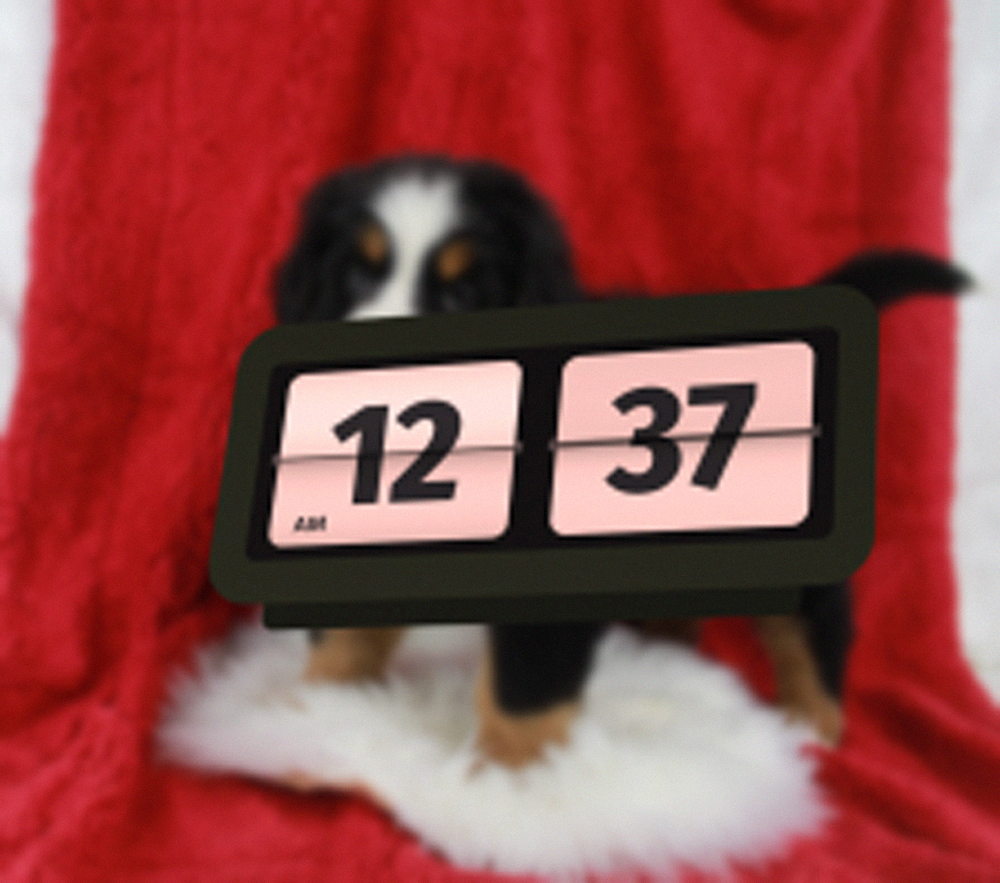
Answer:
12.37
